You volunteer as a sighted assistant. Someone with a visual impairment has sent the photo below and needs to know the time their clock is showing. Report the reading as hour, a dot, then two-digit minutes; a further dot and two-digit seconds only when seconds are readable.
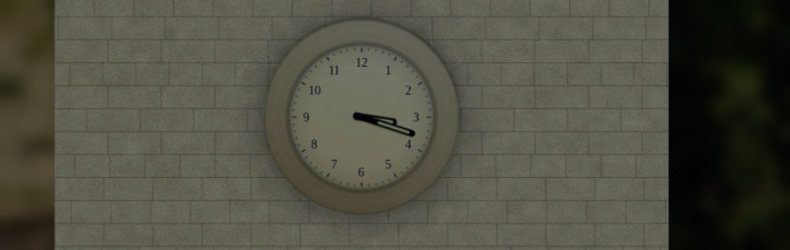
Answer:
3.18
